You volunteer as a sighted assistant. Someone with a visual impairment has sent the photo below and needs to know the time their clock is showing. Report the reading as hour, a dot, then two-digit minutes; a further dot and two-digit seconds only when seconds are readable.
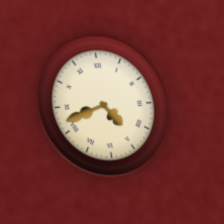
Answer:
4.42
